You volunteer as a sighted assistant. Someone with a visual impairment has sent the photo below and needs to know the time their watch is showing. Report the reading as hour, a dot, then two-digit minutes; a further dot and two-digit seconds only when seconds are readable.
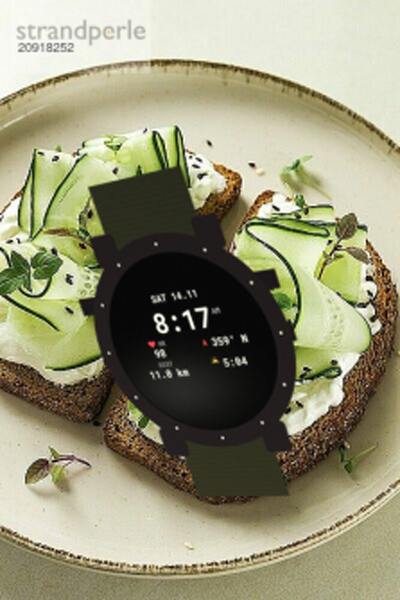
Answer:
8.17
